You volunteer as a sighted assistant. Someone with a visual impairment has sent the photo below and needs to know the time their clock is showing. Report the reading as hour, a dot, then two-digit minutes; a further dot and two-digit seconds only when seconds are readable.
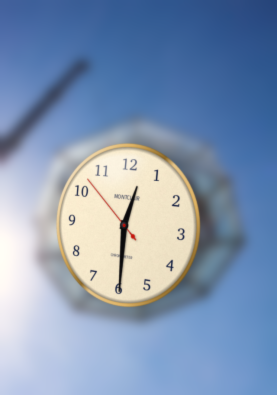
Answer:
12.29.52
